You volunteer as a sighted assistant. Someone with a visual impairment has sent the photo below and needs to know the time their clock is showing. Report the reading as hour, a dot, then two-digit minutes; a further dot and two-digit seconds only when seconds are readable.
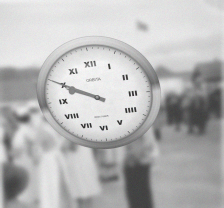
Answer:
9.50
